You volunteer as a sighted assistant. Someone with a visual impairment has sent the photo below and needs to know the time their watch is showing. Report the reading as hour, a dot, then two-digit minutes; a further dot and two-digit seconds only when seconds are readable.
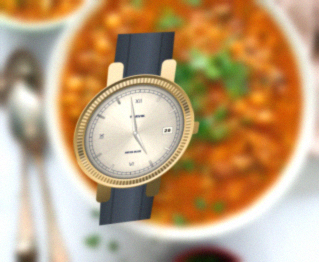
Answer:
4.58
